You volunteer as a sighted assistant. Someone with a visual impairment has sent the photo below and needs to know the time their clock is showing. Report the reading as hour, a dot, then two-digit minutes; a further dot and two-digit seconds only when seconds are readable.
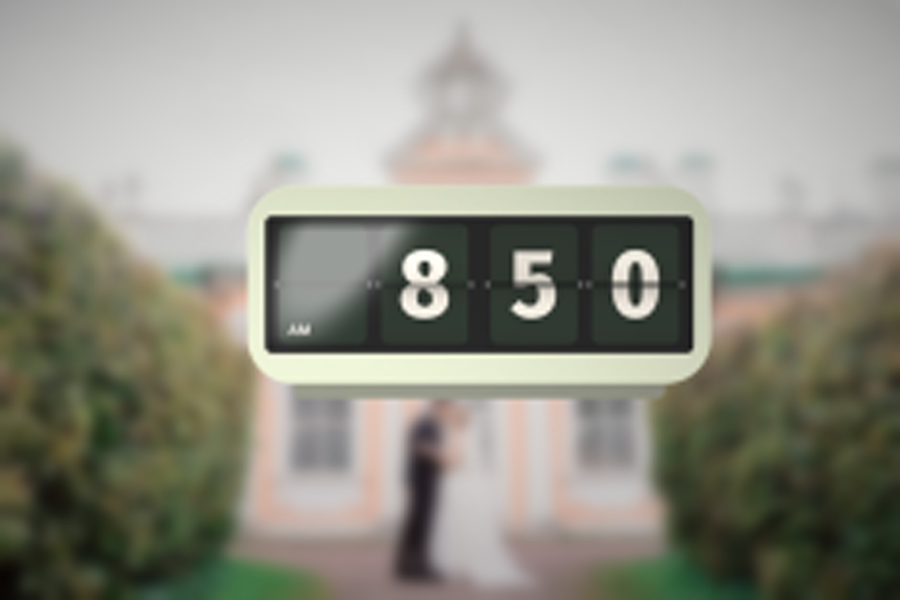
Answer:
8.50
